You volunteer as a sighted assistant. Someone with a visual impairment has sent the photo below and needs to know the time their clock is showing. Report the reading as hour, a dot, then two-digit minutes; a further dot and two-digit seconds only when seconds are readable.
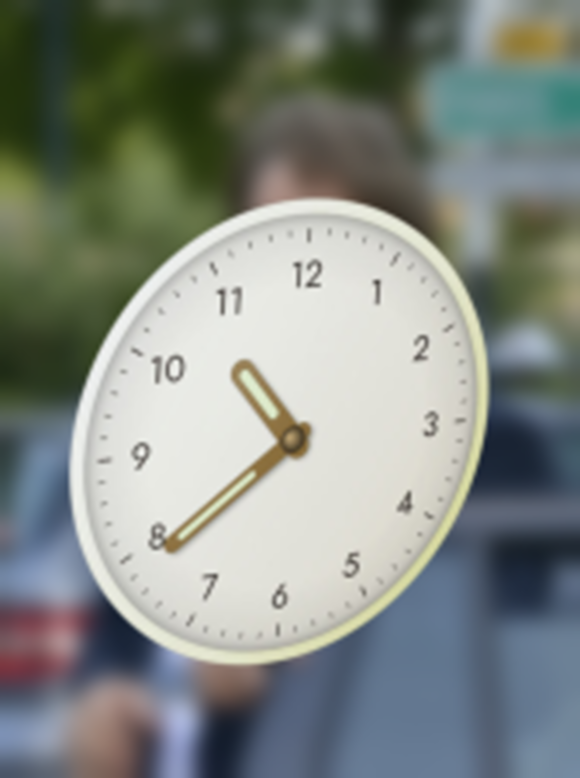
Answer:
10.39
